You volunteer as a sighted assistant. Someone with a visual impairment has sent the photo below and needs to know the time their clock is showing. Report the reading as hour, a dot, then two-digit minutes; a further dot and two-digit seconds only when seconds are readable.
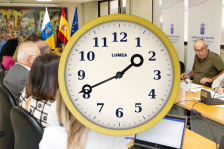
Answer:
1.41
